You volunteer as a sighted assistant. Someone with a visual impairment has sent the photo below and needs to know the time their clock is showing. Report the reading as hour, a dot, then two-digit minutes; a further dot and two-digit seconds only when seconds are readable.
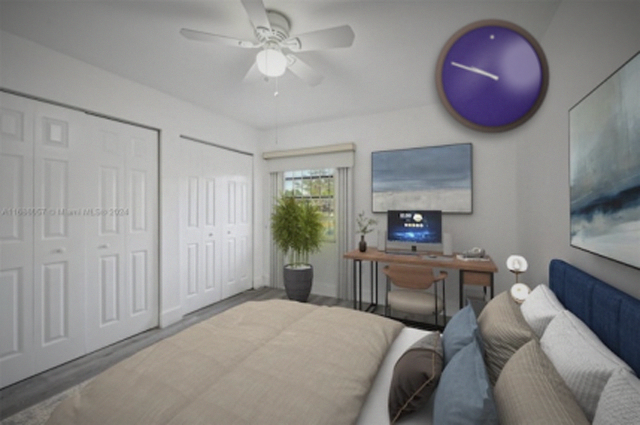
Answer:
9.48
